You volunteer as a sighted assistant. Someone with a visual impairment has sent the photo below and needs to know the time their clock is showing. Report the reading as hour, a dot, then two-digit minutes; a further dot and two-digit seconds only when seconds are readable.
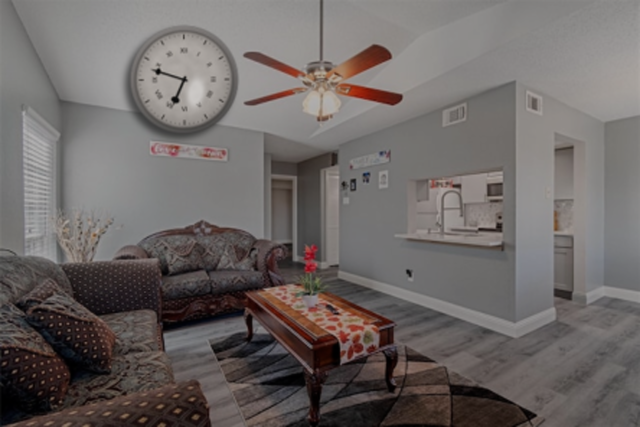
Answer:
6.48
